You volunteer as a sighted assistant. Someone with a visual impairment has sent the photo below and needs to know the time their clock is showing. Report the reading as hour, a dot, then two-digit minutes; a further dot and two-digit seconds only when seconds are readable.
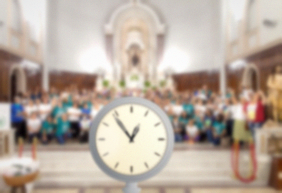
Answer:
12.54
